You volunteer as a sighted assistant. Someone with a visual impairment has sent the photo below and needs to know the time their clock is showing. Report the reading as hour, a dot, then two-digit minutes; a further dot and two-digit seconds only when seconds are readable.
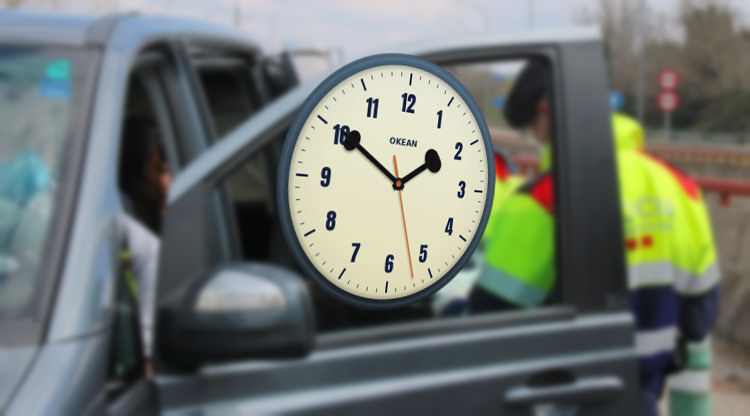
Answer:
1.50.27
